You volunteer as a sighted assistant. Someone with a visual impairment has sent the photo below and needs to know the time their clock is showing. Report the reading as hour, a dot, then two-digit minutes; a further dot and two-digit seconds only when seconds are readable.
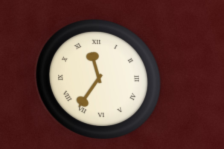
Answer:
11.36
